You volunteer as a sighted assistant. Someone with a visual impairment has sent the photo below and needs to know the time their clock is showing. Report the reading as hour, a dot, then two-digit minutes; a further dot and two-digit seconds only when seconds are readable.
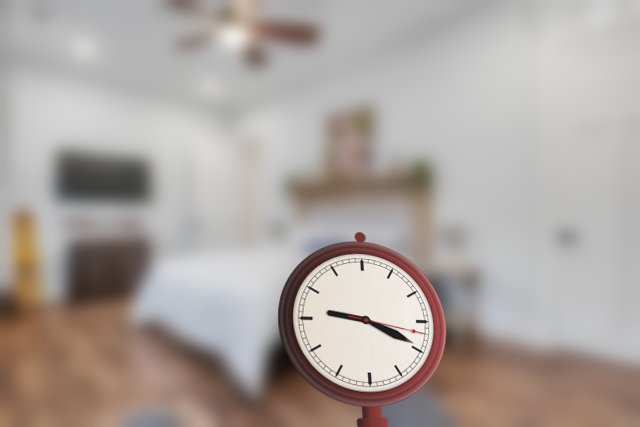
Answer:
9.19.17
